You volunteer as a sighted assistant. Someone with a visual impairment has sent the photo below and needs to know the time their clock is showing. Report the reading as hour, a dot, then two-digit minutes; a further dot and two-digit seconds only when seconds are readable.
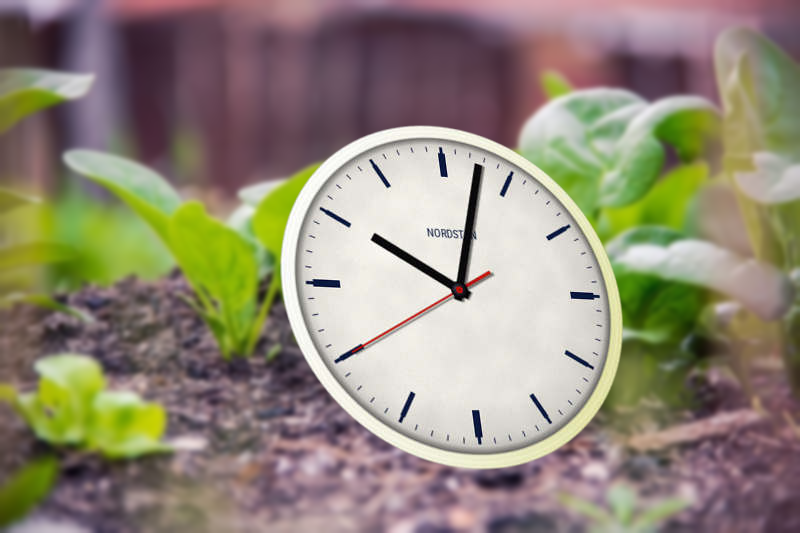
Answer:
10.02.40
